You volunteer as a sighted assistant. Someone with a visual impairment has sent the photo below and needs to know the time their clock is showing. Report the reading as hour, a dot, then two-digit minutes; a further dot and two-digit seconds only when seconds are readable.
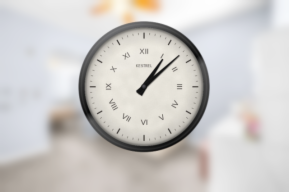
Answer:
1.08
